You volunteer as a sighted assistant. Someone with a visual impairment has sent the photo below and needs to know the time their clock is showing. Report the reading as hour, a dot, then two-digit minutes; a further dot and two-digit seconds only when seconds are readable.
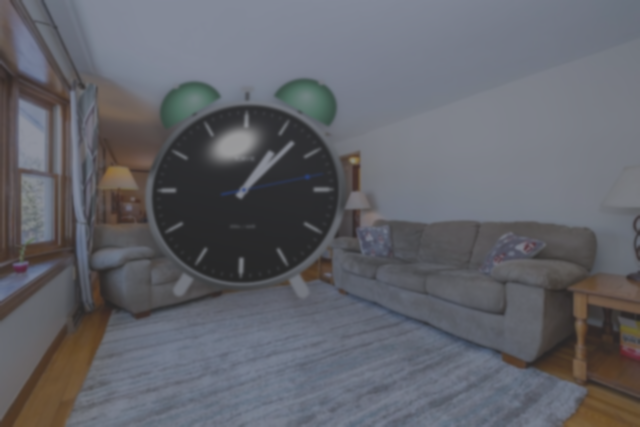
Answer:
1.07.13
